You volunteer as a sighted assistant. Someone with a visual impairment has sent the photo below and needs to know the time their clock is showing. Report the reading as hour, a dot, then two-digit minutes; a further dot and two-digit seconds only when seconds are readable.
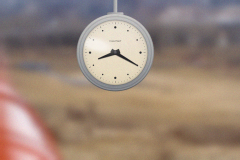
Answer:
8.20
